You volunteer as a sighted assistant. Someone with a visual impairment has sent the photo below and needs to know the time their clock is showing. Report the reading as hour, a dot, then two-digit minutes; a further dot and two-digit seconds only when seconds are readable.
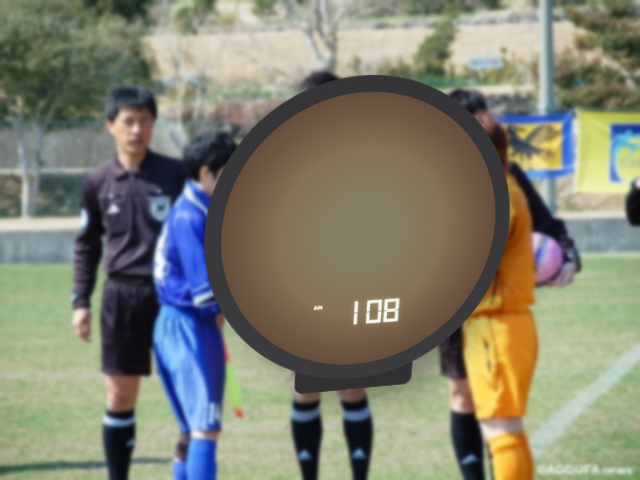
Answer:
1.08
